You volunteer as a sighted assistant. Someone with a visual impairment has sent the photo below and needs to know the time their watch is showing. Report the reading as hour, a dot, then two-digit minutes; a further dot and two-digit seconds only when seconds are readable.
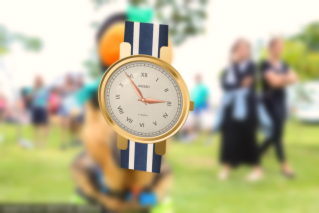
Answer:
2.54
